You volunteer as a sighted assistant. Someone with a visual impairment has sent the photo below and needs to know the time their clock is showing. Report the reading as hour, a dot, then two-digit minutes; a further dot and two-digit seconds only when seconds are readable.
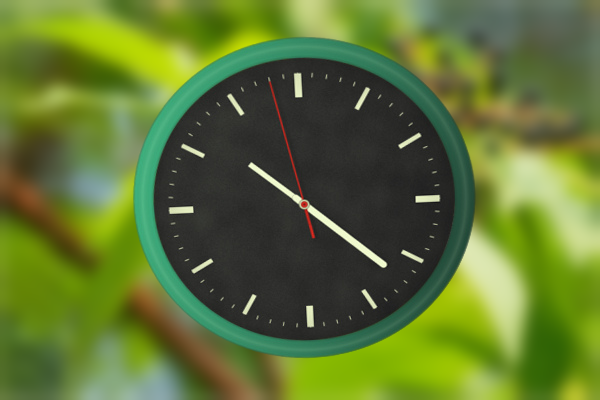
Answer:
10.21.58
